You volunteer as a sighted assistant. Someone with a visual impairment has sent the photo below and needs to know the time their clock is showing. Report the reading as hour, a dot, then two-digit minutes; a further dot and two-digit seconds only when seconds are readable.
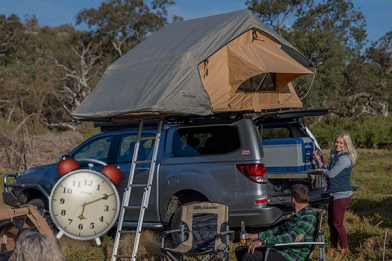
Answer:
6.10
